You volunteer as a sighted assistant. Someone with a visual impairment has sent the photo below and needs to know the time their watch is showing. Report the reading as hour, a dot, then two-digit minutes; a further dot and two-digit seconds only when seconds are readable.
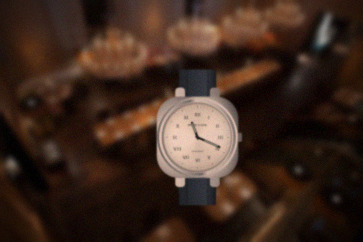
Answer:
11.19
